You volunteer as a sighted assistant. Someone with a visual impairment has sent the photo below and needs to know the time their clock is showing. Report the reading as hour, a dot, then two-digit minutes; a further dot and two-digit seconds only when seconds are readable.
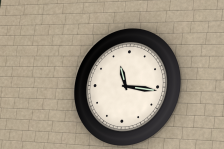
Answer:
11.16
